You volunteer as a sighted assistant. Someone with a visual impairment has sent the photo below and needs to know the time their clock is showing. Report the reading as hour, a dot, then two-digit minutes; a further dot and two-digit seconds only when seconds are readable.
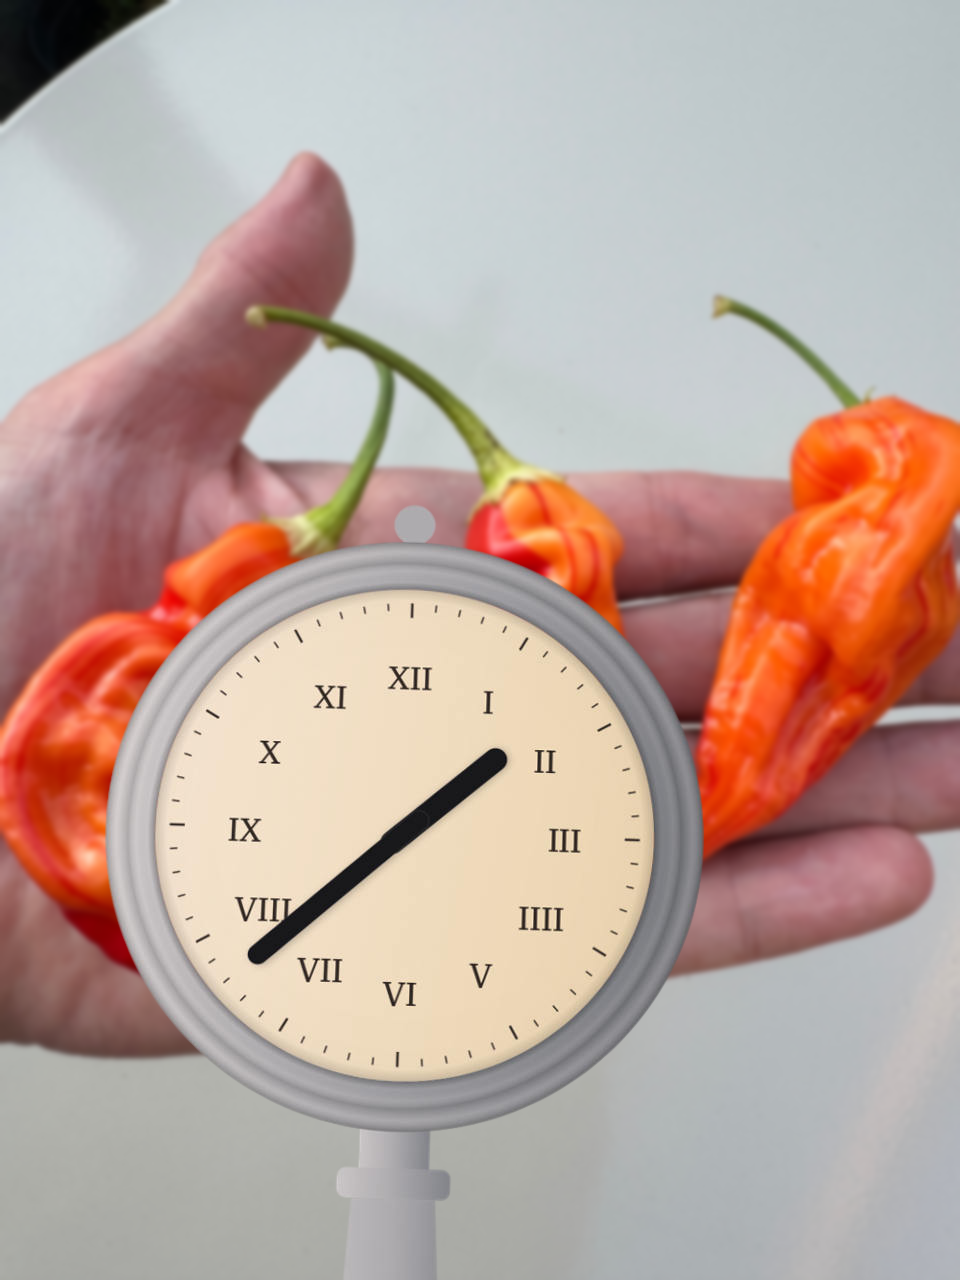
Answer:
1.38
